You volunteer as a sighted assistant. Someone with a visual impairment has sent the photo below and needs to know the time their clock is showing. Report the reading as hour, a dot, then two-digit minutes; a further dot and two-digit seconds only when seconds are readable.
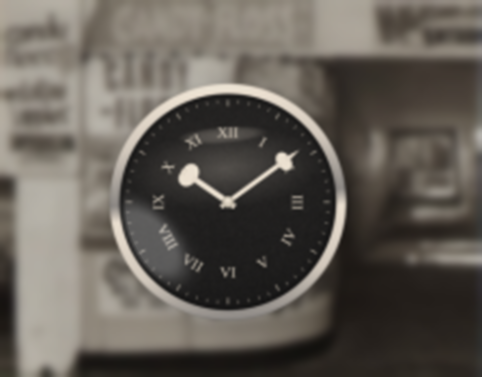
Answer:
10.09
